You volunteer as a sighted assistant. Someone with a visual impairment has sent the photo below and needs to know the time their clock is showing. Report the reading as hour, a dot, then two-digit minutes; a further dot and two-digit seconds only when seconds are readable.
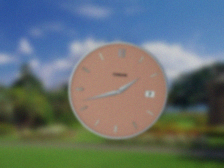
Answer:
1.42
